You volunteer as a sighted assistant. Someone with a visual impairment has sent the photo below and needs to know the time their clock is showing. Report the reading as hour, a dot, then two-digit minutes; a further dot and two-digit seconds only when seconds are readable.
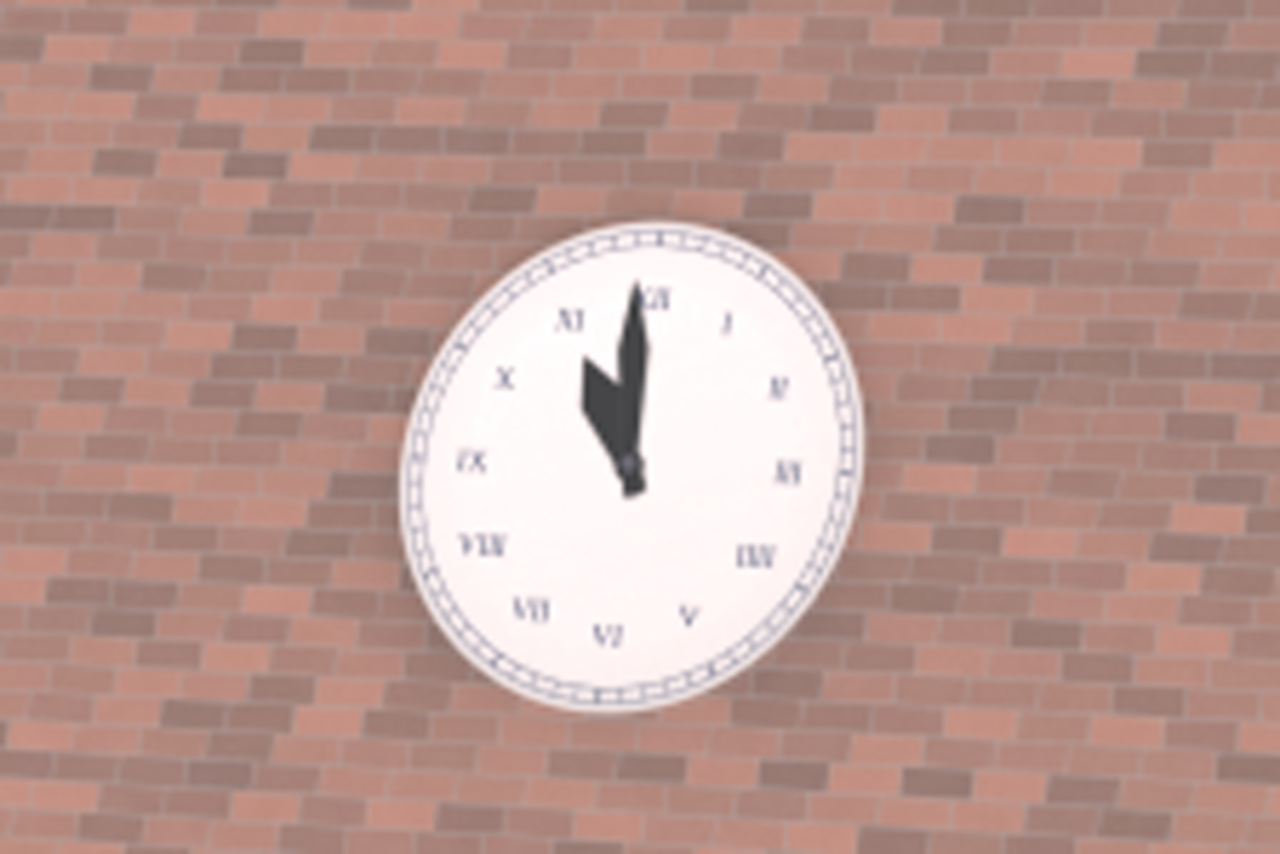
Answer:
10.59
